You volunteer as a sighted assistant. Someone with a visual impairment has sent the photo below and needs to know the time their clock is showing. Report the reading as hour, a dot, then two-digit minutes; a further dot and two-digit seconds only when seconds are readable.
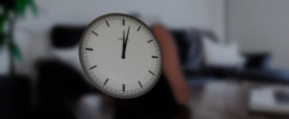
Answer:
12.02
